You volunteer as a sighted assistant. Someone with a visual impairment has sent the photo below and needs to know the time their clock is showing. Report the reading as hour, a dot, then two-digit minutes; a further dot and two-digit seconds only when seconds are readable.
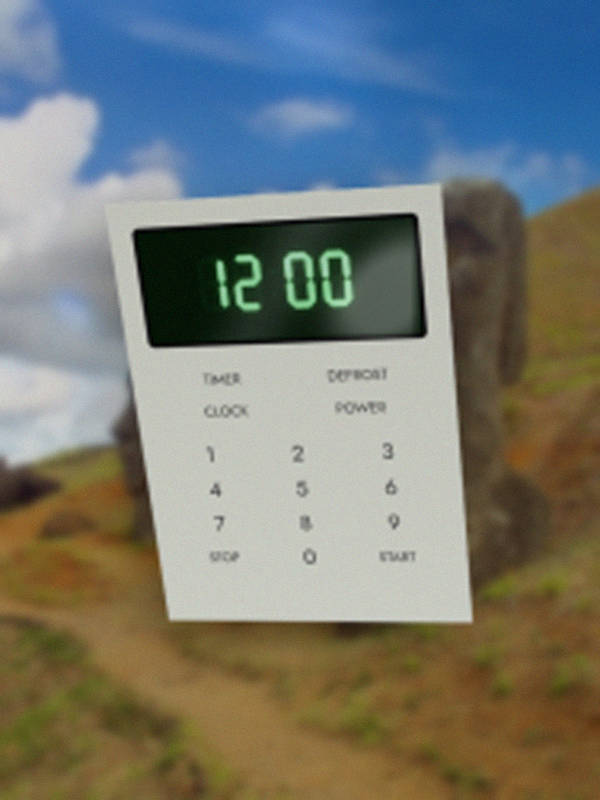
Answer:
12.00
